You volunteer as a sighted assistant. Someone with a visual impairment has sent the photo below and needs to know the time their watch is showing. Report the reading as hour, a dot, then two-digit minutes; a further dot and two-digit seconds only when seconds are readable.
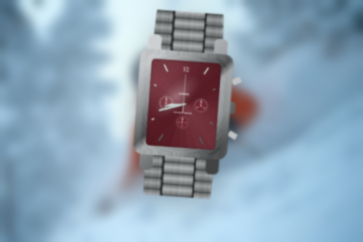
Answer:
8.42
